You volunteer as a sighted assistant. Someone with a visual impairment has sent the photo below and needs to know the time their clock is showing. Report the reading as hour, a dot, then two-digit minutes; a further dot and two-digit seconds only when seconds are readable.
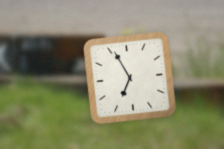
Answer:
6.56
